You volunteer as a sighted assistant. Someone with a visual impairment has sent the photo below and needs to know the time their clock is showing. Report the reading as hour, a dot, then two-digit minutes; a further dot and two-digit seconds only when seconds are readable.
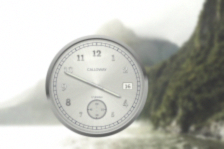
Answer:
3.49
